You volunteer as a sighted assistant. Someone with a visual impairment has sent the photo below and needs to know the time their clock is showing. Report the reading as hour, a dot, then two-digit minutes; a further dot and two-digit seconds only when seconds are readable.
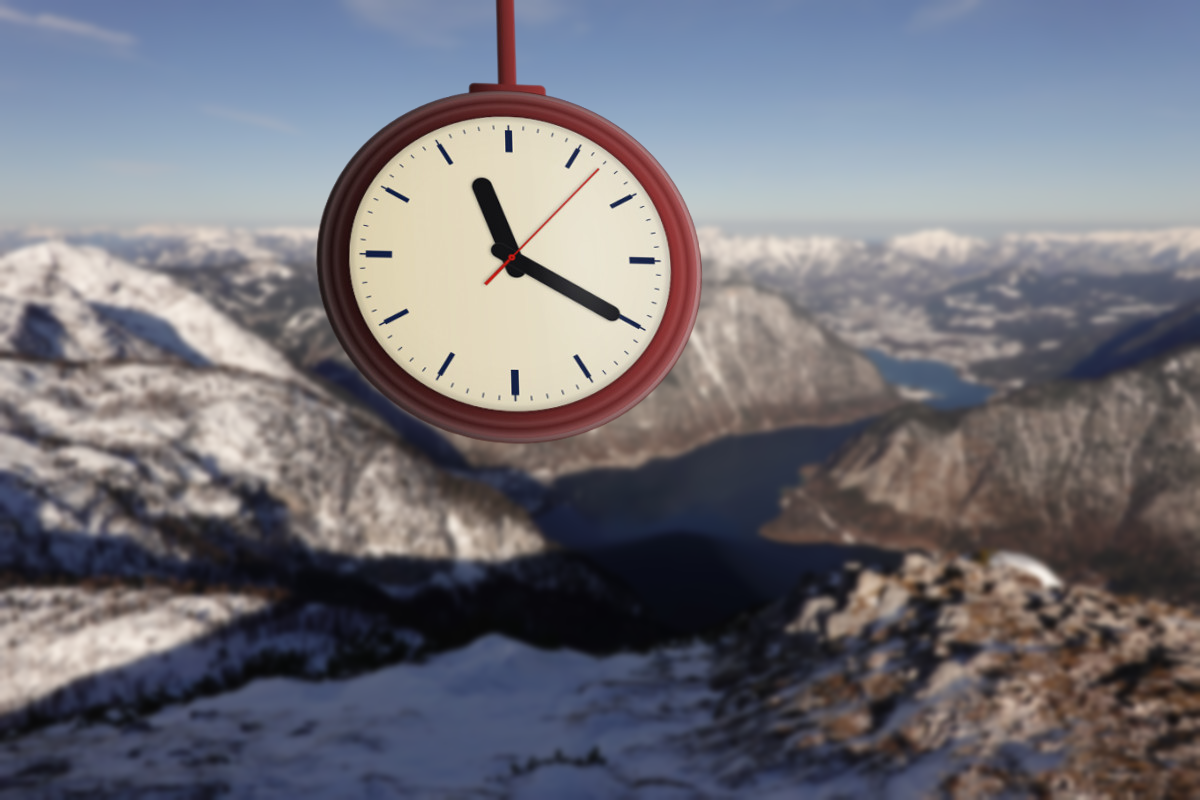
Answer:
11.20.07
